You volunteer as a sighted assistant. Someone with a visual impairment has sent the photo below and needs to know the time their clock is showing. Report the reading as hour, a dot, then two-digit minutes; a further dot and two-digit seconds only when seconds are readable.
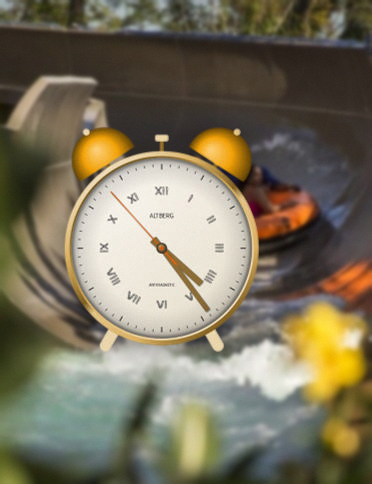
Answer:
4.23.53
